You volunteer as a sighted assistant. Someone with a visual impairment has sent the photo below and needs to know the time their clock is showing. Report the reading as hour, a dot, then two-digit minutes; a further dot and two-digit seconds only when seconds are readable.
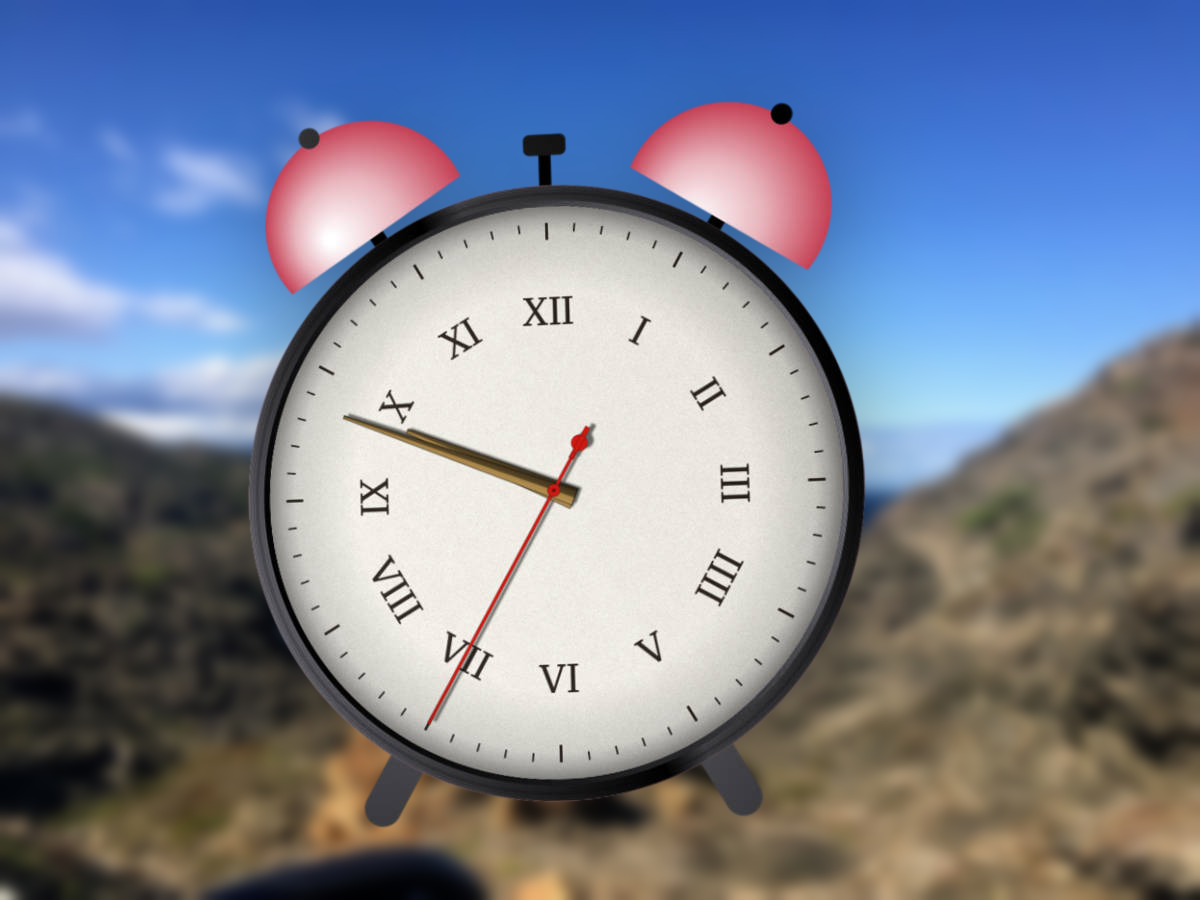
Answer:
9.48.35
